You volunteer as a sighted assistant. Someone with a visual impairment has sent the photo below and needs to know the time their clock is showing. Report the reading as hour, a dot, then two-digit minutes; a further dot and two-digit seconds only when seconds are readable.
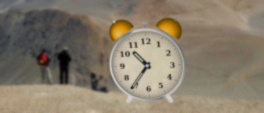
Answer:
10.36
